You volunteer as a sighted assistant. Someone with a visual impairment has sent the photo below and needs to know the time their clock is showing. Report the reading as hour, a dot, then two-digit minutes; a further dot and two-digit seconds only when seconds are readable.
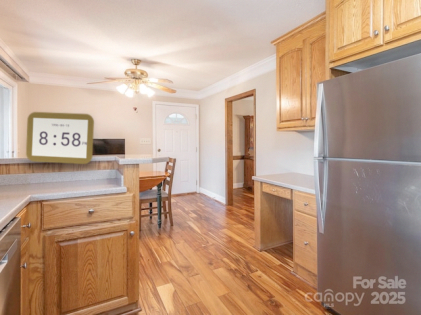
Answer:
8.58
